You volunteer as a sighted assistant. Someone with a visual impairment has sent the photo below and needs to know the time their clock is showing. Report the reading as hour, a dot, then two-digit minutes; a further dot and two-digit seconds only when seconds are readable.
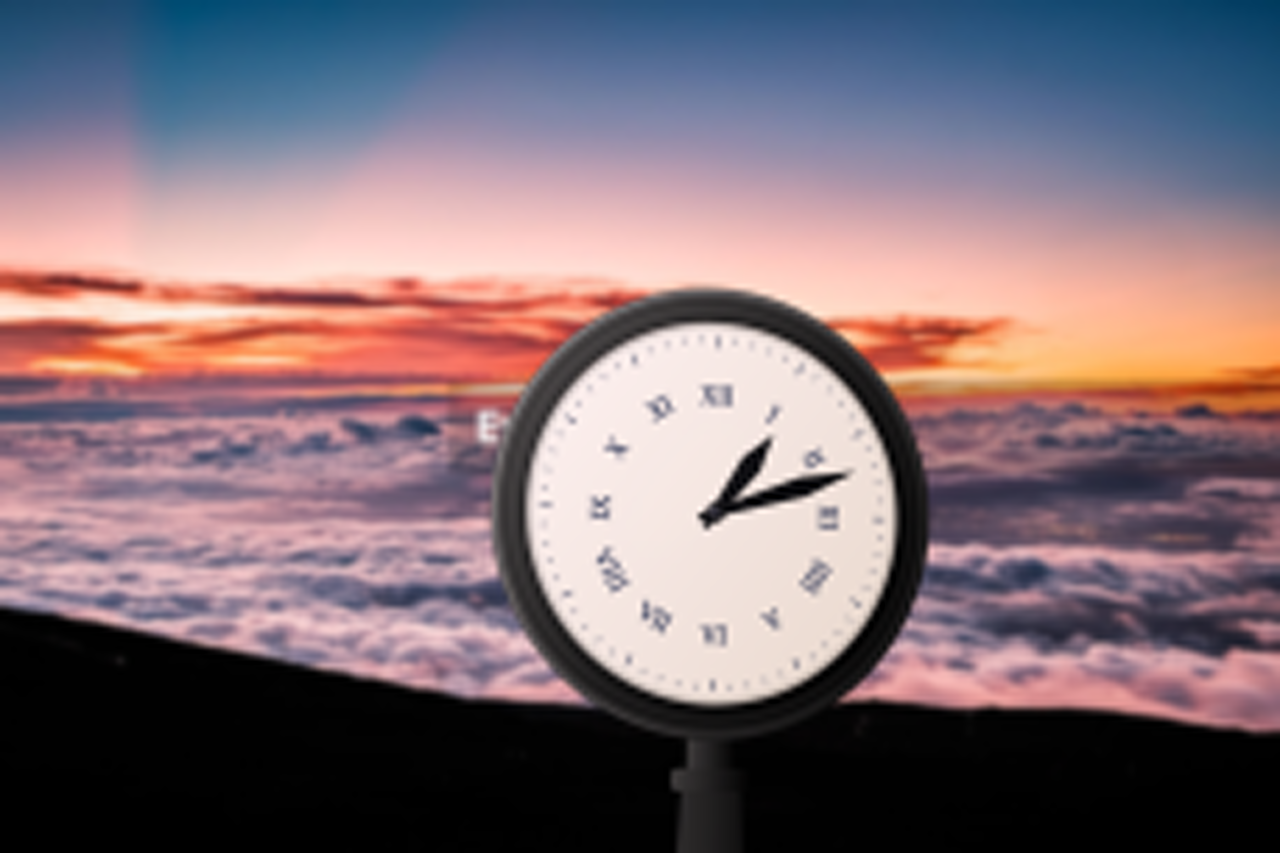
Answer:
1.12
